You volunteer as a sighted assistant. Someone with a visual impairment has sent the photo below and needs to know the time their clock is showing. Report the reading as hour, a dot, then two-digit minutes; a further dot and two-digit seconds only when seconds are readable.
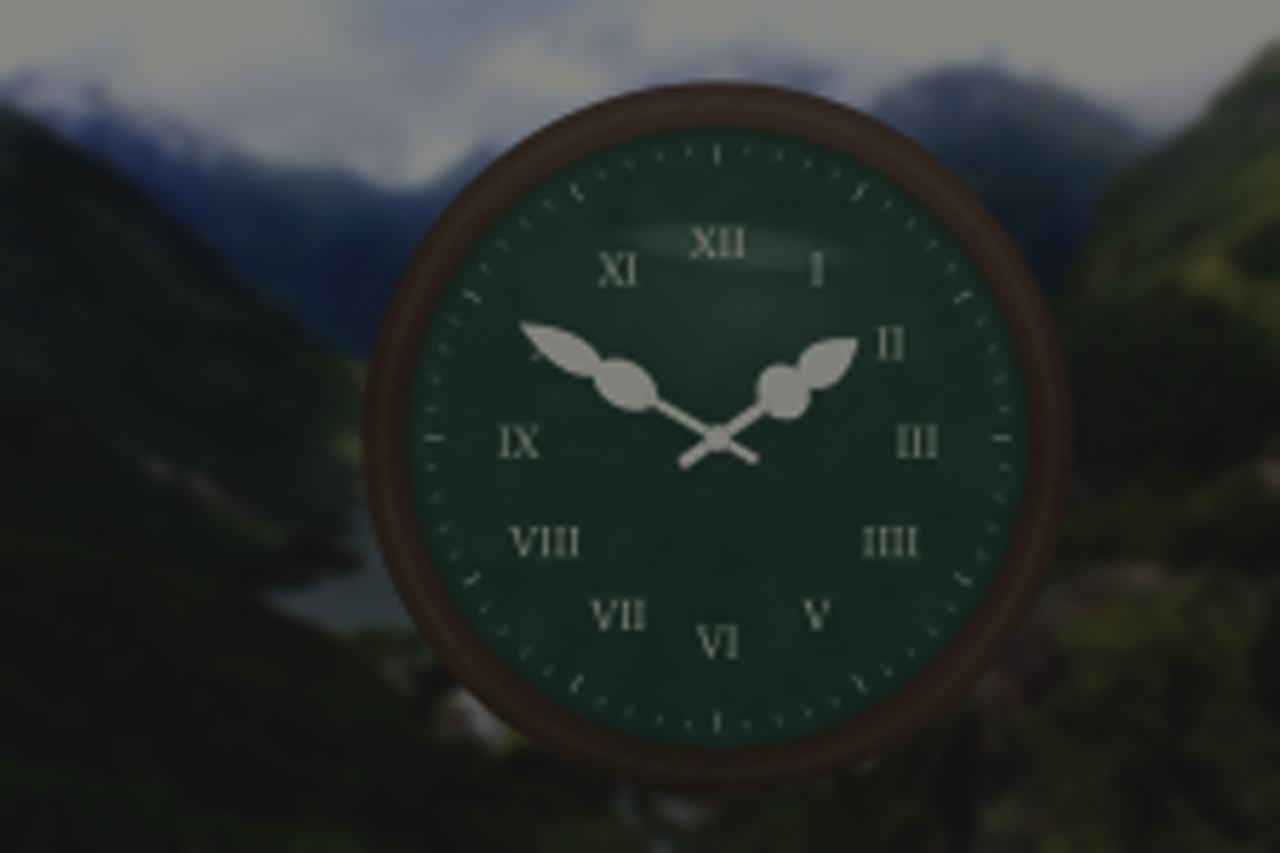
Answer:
1.50
